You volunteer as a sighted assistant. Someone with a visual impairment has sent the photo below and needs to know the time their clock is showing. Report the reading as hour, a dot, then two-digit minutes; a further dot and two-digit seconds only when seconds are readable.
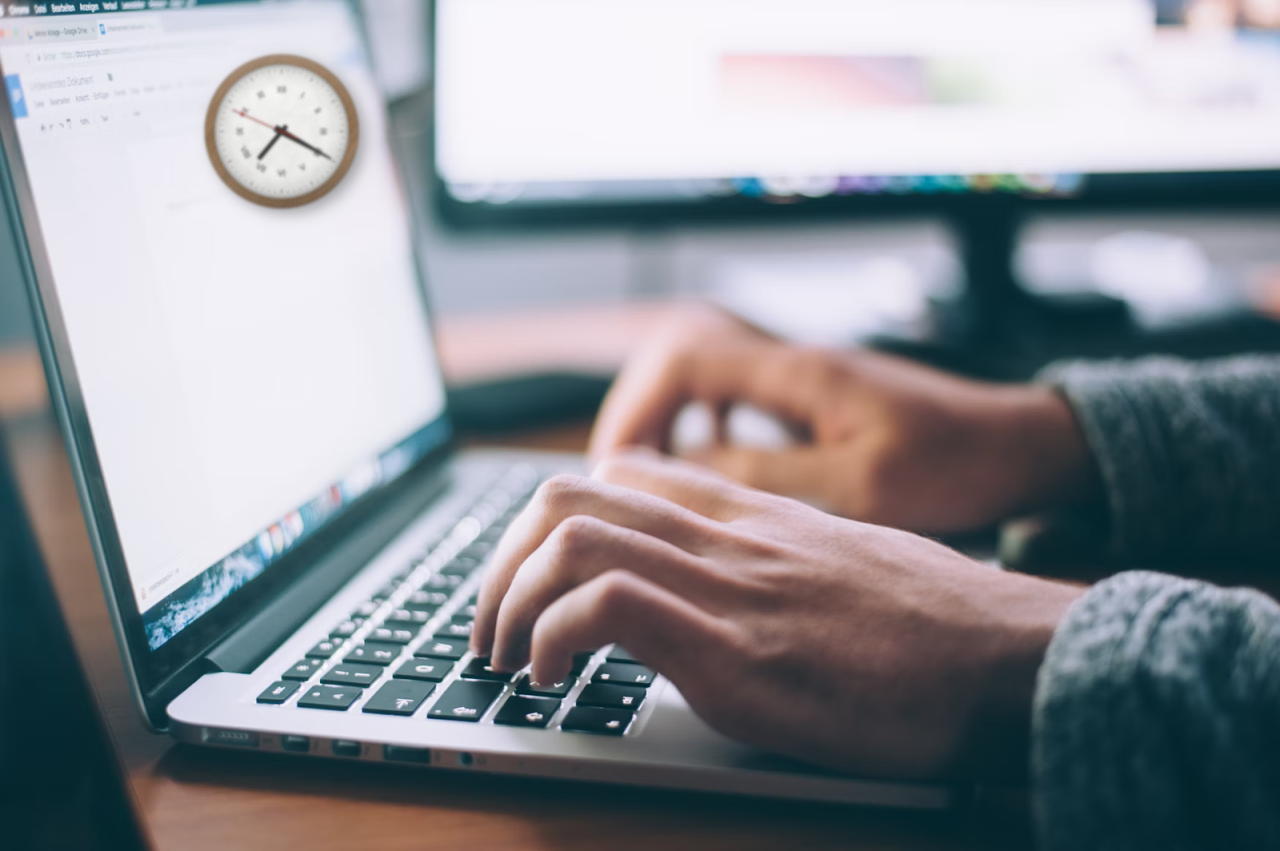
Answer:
7.19.49
